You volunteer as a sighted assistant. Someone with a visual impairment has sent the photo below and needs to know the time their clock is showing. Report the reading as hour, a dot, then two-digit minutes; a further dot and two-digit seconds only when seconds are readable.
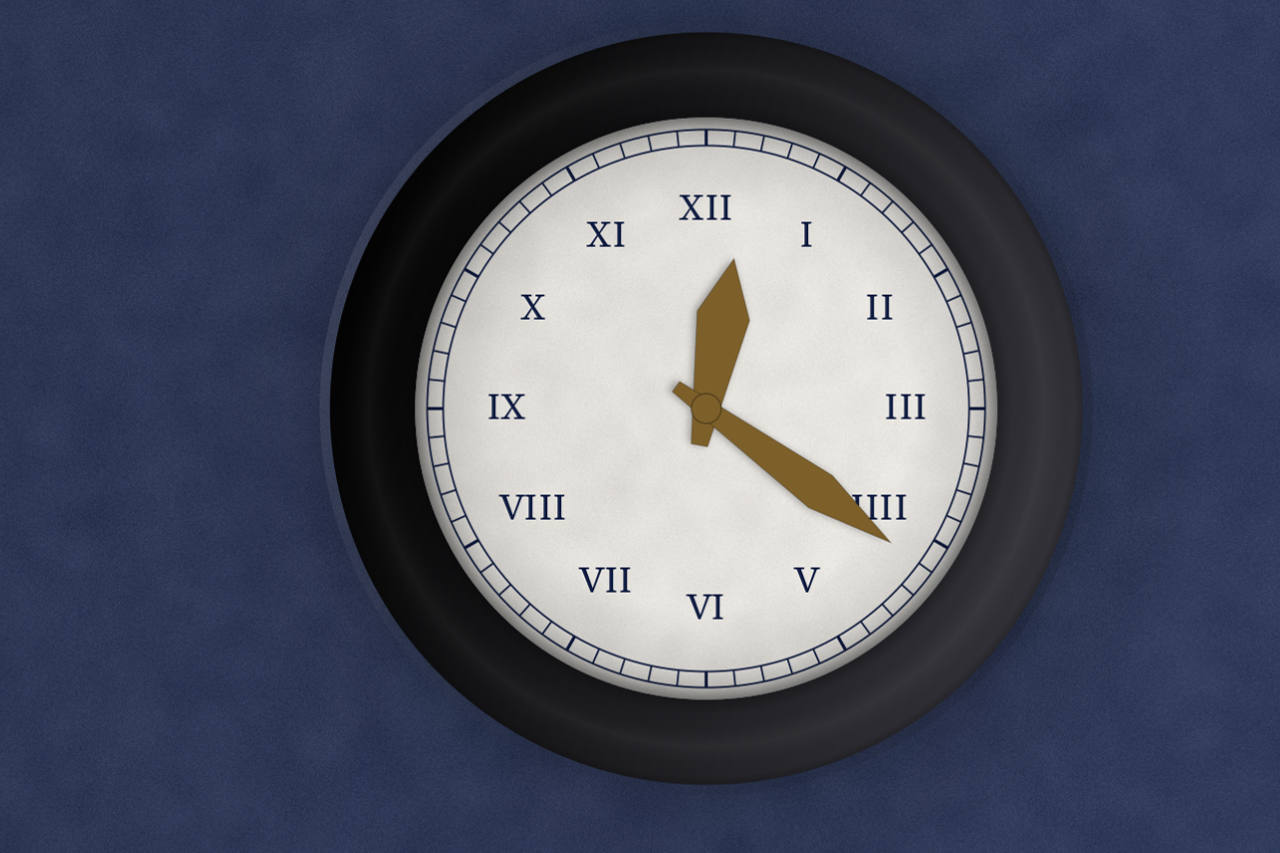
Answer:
12.21
